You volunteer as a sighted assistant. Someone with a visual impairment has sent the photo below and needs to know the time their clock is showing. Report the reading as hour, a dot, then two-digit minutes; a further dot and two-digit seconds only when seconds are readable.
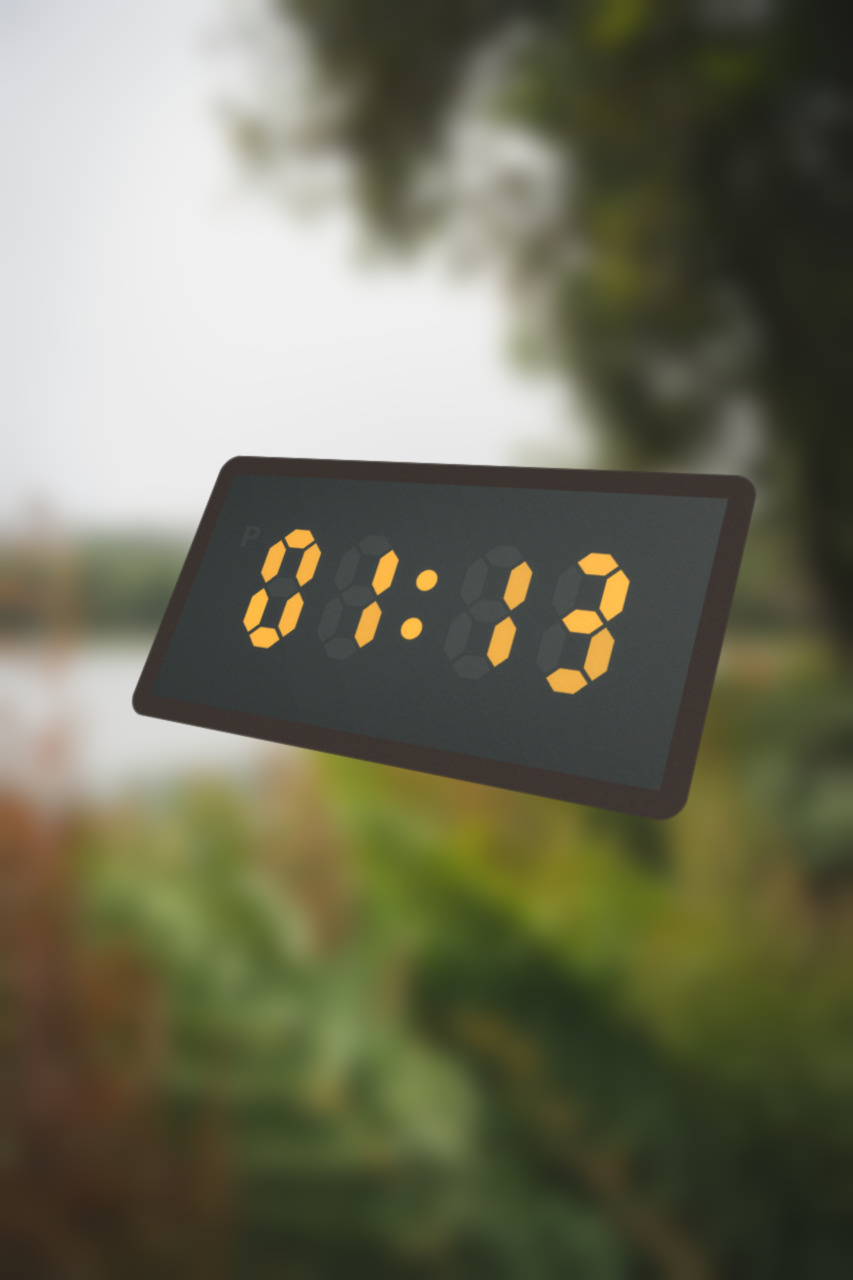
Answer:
1.13
